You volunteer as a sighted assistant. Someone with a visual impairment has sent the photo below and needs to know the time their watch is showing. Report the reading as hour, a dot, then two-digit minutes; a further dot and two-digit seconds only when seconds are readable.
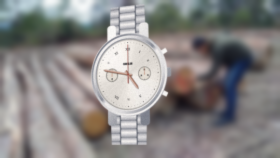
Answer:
4.47
